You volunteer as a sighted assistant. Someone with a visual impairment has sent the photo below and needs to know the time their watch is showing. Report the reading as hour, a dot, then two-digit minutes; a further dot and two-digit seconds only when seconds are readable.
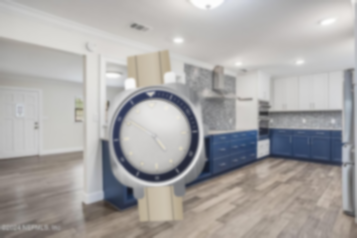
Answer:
4.51
